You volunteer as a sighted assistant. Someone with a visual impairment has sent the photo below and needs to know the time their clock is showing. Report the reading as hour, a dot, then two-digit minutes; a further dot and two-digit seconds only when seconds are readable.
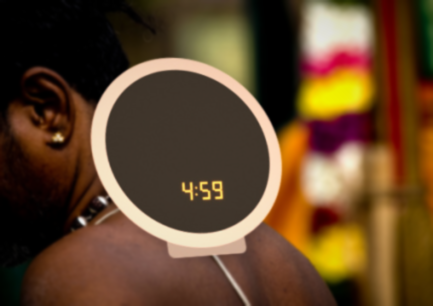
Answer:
4.59
